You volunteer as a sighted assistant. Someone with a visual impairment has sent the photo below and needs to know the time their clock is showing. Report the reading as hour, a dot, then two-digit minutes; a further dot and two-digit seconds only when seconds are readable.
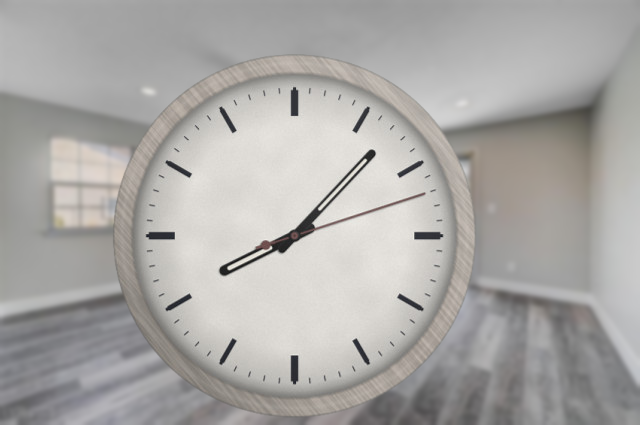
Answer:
8.07.12
